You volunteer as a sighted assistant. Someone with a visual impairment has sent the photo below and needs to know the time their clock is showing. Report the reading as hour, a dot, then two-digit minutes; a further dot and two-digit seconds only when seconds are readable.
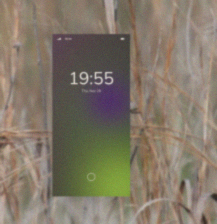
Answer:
19.55
